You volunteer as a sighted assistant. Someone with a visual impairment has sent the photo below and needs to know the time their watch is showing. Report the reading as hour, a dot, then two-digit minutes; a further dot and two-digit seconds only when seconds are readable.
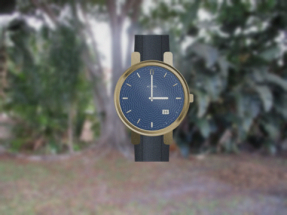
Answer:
3.00
